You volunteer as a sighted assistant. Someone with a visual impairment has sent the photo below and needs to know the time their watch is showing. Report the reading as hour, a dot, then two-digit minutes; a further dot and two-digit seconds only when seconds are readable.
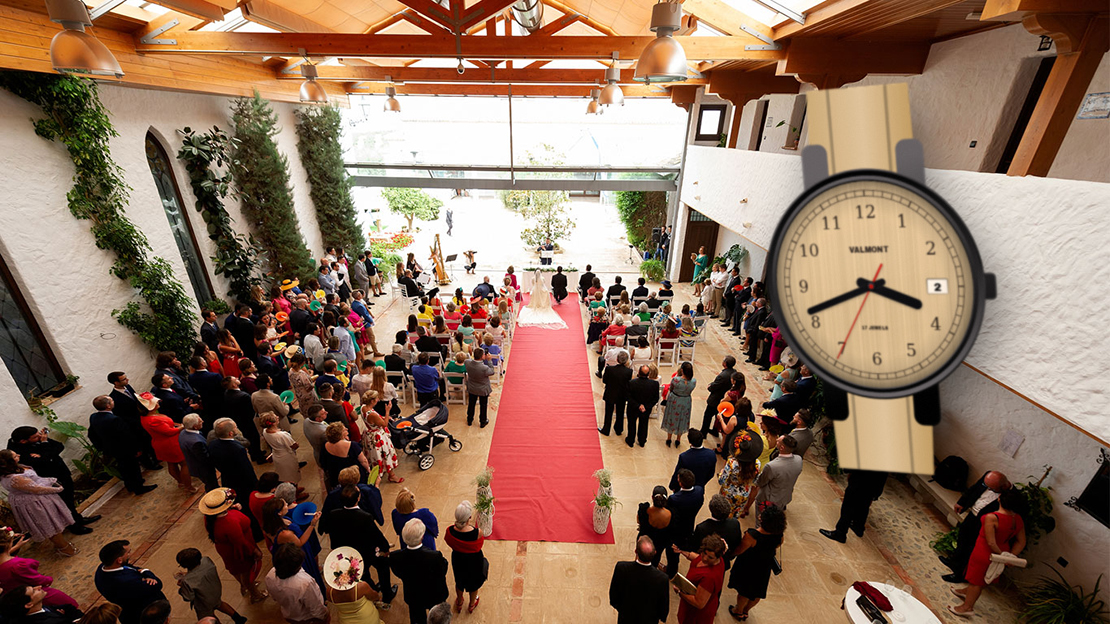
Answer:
3.41.35
